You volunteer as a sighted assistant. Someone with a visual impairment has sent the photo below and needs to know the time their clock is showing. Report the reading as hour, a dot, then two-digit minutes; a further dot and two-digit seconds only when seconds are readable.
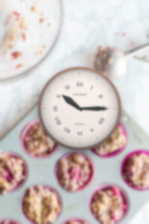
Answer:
10.15
